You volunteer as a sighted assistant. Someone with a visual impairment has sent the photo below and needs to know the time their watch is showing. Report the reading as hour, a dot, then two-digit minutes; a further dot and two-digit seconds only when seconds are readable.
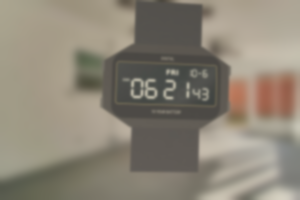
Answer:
6.21.43
